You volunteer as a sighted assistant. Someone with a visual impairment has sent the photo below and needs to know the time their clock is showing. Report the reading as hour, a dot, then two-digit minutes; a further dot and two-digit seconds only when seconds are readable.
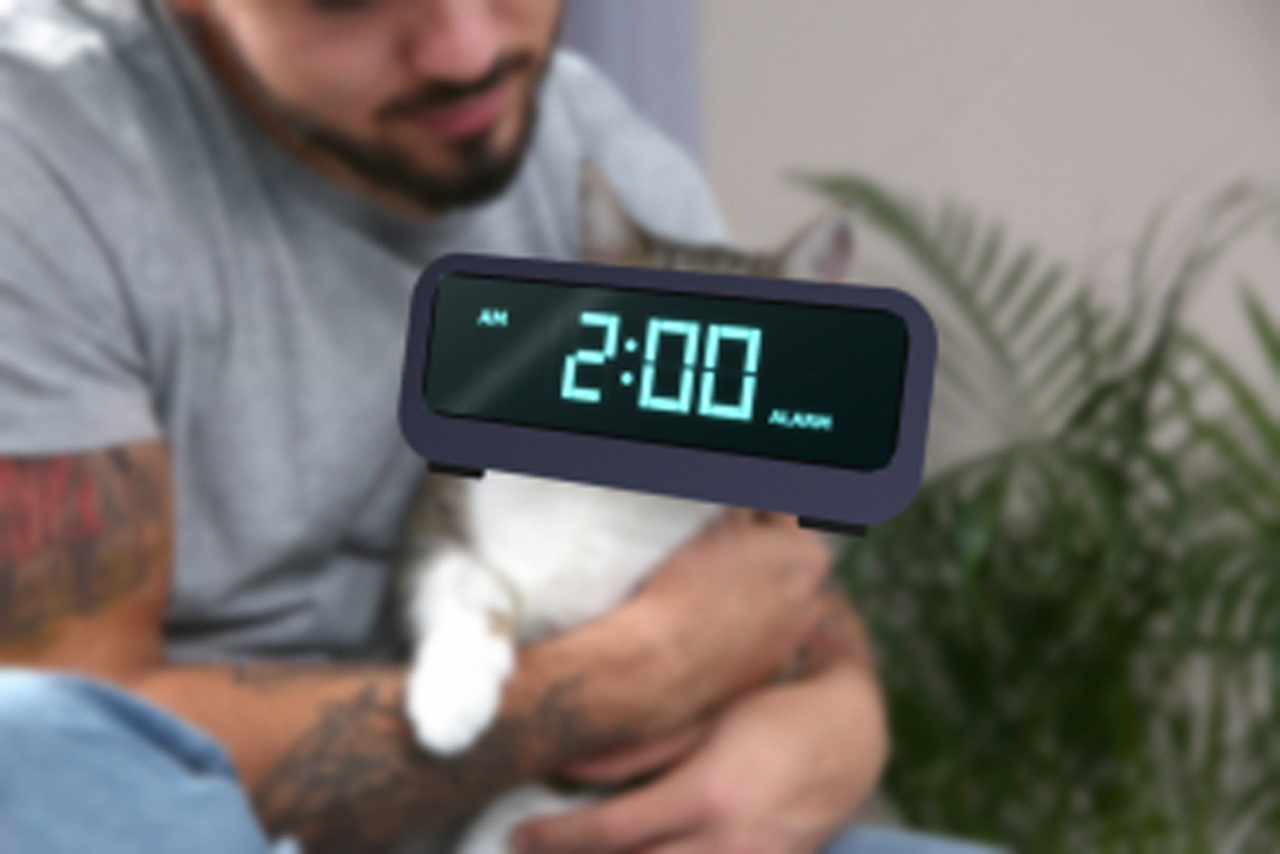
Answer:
2.00
